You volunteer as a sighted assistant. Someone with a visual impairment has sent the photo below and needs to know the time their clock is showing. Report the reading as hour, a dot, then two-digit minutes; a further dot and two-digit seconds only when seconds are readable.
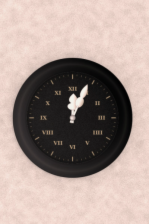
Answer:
12.04
